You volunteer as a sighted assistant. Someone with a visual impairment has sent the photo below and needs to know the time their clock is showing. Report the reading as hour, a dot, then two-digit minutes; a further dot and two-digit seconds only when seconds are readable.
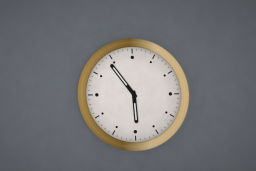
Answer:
5.54
